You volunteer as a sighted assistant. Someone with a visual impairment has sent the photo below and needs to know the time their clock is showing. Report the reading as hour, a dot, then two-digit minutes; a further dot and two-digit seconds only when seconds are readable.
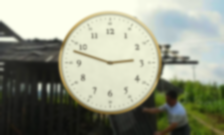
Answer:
2.48
